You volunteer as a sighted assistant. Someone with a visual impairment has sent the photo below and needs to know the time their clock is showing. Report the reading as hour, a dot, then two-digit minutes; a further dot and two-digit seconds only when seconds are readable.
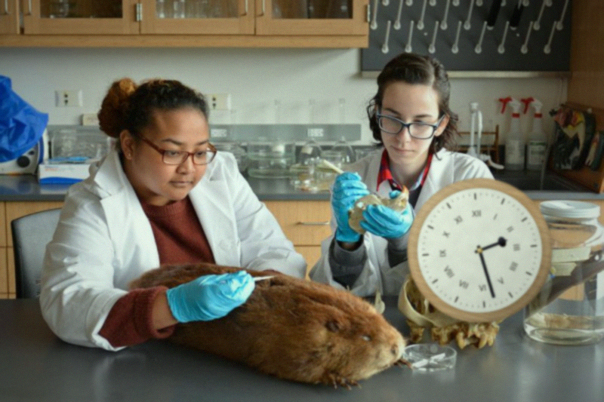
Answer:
2.28
